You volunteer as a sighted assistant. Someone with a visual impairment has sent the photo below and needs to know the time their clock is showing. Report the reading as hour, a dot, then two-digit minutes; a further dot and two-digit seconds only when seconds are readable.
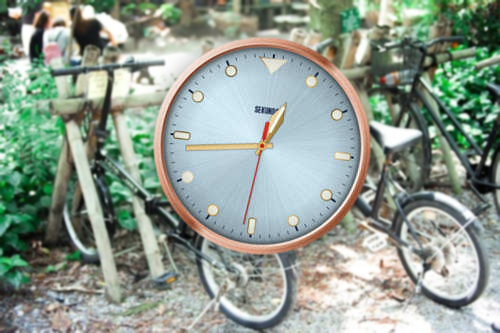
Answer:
12.43.31
